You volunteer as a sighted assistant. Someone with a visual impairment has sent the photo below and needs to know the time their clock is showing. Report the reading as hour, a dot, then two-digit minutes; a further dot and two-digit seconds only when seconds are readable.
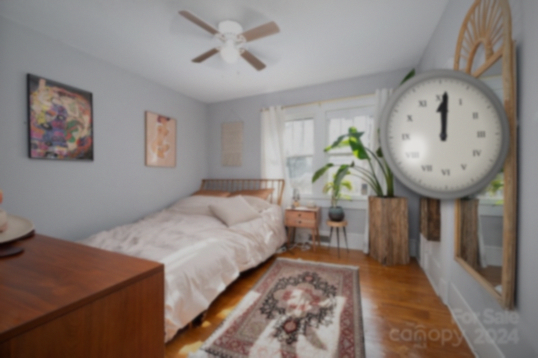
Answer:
12.01
